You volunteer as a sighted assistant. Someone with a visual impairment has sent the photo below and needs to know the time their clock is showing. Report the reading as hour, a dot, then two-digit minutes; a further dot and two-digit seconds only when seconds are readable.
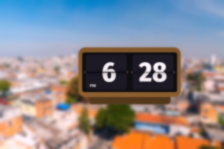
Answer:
6.28
